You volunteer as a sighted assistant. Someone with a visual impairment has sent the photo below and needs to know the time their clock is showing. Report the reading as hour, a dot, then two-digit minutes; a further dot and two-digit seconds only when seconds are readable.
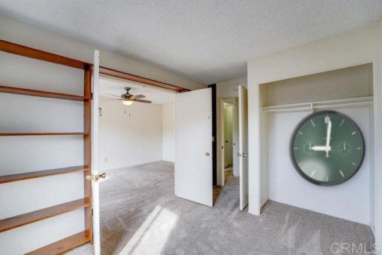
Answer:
9.01
